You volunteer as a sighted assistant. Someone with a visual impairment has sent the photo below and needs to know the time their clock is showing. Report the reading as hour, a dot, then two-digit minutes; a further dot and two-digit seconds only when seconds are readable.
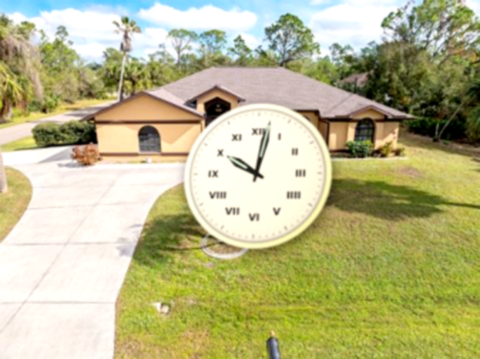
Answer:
10.02
